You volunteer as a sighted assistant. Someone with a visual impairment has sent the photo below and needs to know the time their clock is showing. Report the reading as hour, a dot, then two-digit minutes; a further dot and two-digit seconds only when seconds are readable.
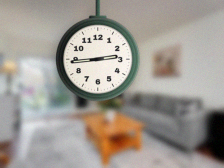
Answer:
2.44
